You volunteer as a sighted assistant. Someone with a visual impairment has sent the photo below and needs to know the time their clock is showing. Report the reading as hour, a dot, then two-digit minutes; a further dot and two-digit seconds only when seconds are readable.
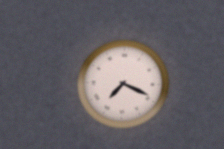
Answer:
7.19
